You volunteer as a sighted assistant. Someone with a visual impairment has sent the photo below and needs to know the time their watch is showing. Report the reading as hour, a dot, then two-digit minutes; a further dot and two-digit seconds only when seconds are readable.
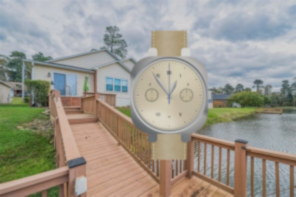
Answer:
12.54
